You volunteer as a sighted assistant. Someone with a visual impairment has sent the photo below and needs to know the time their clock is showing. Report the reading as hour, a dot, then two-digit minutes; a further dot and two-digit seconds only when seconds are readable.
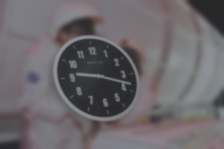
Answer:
9.18
